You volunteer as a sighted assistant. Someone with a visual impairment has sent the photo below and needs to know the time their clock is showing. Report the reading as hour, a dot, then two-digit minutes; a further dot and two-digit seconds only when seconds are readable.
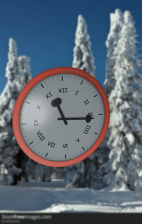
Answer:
11.16
